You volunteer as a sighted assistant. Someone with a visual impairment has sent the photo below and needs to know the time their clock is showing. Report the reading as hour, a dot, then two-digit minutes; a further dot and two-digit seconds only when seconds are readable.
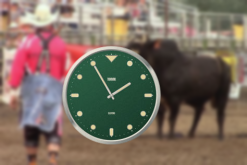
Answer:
1.55
